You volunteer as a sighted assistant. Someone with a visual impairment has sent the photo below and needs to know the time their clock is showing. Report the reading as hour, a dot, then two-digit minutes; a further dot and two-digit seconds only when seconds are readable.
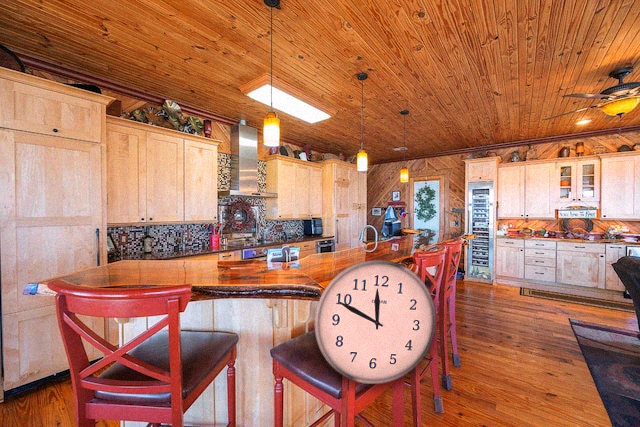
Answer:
11.49
